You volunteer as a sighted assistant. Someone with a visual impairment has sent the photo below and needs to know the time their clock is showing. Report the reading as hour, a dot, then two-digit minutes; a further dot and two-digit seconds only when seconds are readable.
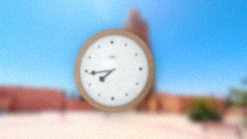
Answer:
7.44
